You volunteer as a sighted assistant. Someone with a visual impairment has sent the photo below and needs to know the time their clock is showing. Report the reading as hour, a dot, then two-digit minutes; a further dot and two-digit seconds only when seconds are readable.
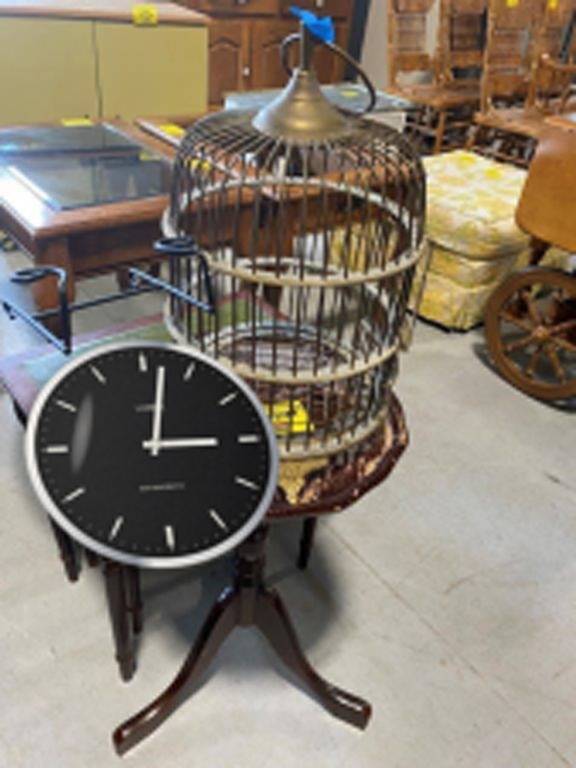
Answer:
3.02
